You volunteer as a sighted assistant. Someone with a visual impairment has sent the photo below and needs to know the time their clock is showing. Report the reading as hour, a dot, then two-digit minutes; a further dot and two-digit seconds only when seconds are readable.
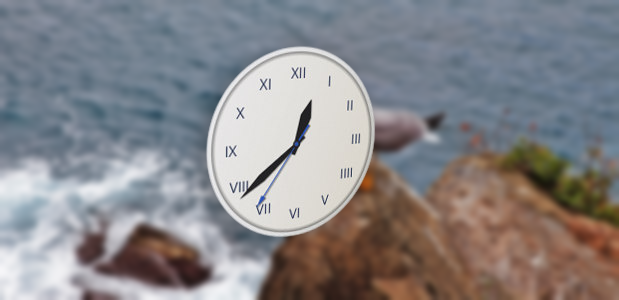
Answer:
12.38.36
